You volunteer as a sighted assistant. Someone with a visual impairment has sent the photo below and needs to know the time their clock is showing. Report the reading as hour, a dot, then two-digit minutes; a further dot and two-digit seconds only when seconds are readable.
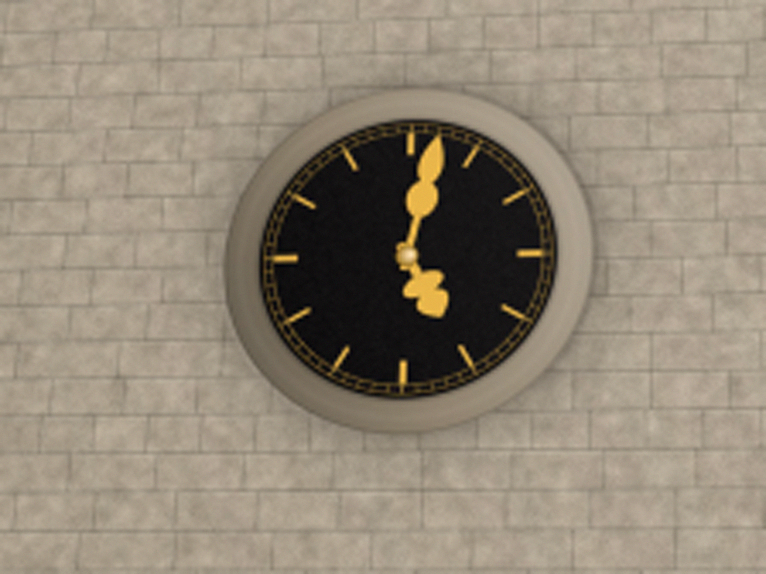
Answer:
5.02
